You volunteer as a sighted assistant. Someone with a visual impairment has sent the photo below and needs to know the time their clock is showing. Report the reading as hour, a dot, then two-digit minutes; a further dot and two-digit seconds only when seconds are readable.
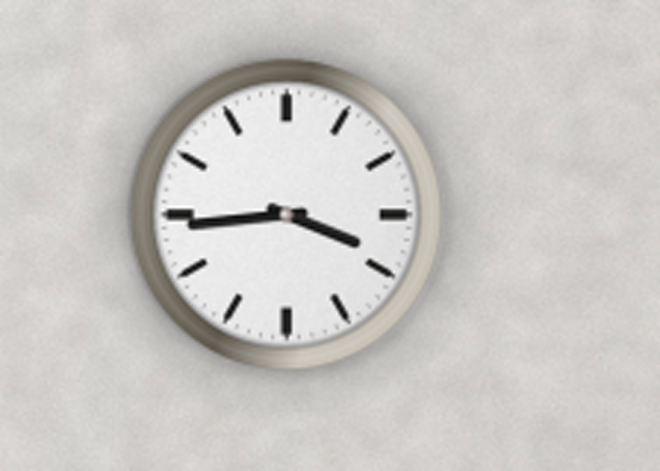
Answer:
3.44
